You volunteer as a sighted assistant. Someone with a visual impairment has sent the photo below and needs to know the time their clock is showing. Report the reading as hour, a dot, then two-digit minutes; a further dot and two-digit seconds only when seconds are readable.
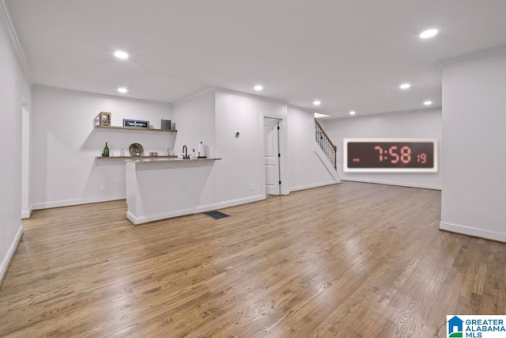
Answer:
7.58.19
